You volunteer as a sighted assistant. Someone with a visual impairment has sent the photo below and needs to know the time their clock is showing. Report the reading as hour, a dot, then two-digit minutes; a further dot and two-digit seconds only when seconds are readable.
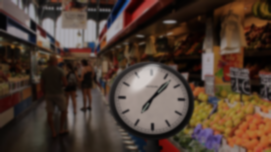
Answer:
7.07
